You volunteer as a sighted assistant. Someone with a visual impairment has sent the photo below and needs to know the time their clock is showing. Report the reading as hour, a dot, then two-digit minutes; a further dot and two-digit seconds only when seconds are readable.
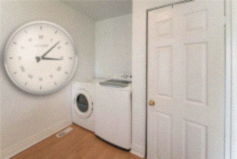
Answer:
3.08
